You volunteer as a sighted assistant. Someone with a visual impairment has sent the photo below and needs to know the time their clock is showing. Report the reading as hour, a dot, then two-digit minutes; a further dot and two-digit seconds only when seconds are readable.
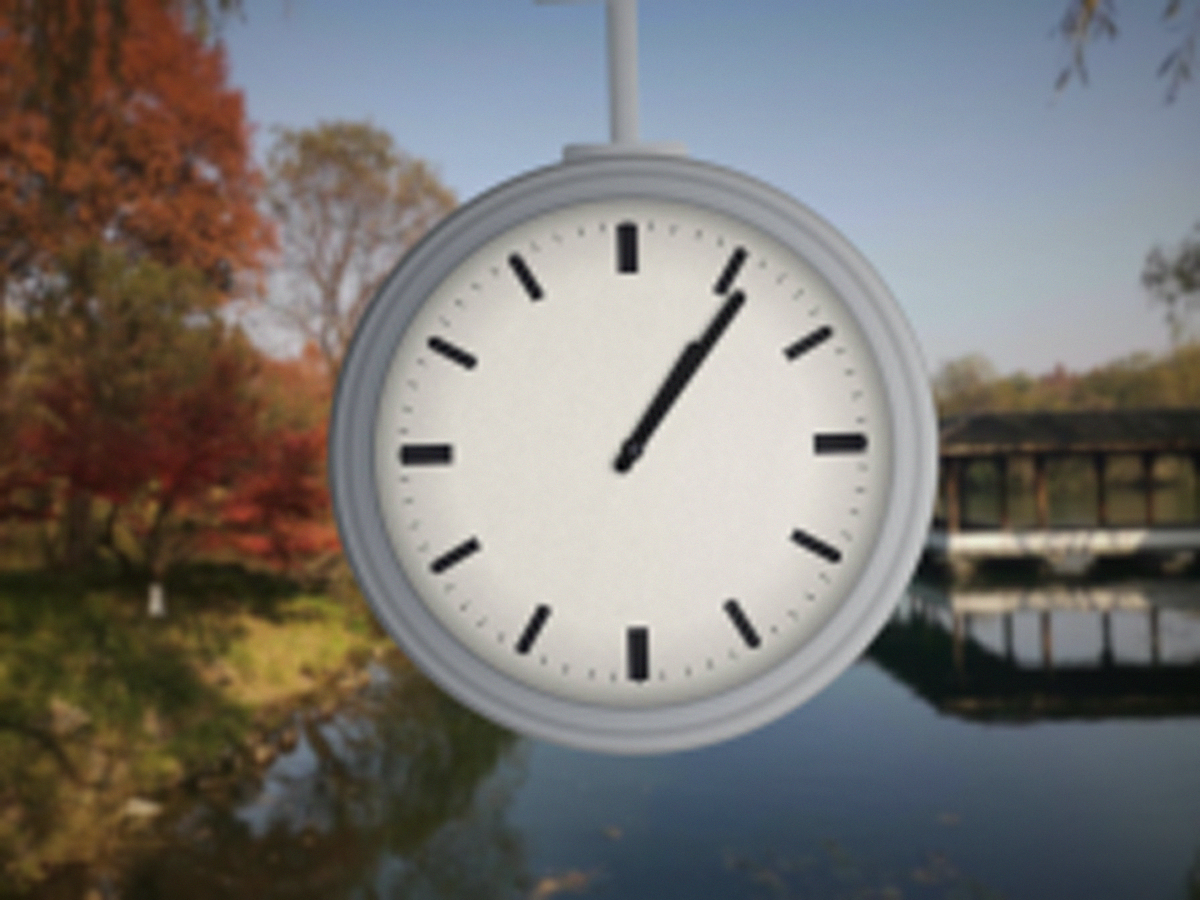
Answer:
1.06
